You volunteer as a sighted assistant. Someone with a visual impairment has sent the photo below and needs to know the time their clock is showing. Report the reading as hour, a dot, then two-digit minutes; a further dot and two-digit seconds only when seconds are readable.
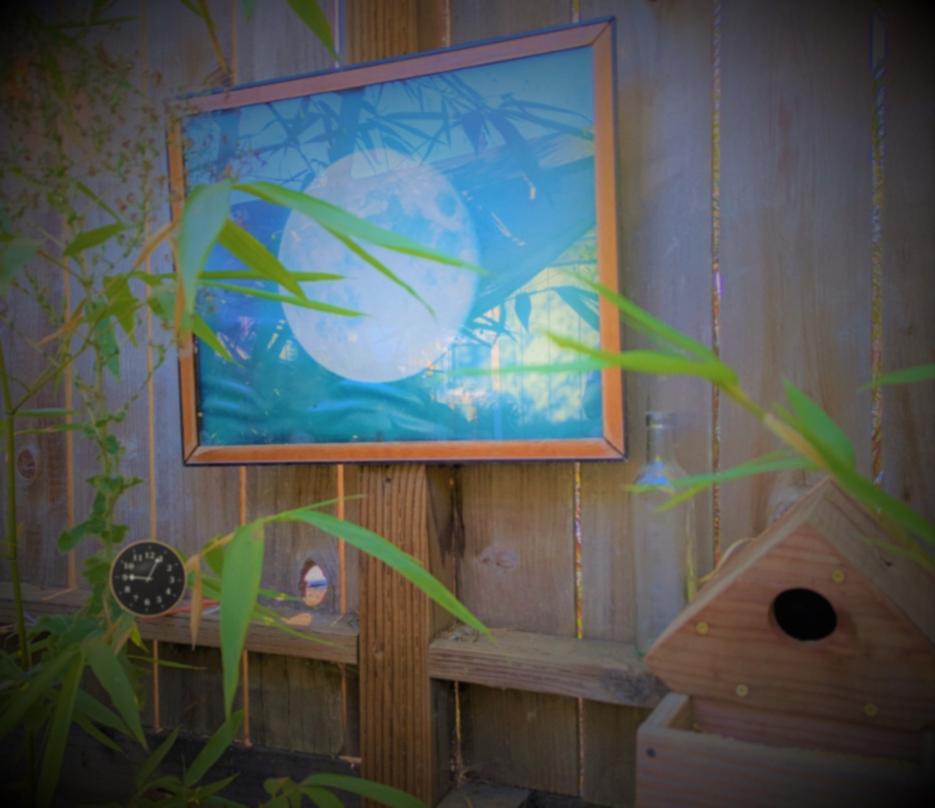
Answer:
9.04
